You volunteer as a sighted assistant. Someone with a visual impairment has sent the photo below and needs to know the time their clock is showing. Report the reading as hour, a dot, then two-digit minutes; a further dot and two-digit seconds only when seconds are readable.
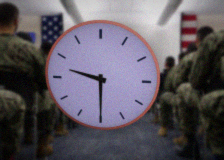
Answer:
9.30
